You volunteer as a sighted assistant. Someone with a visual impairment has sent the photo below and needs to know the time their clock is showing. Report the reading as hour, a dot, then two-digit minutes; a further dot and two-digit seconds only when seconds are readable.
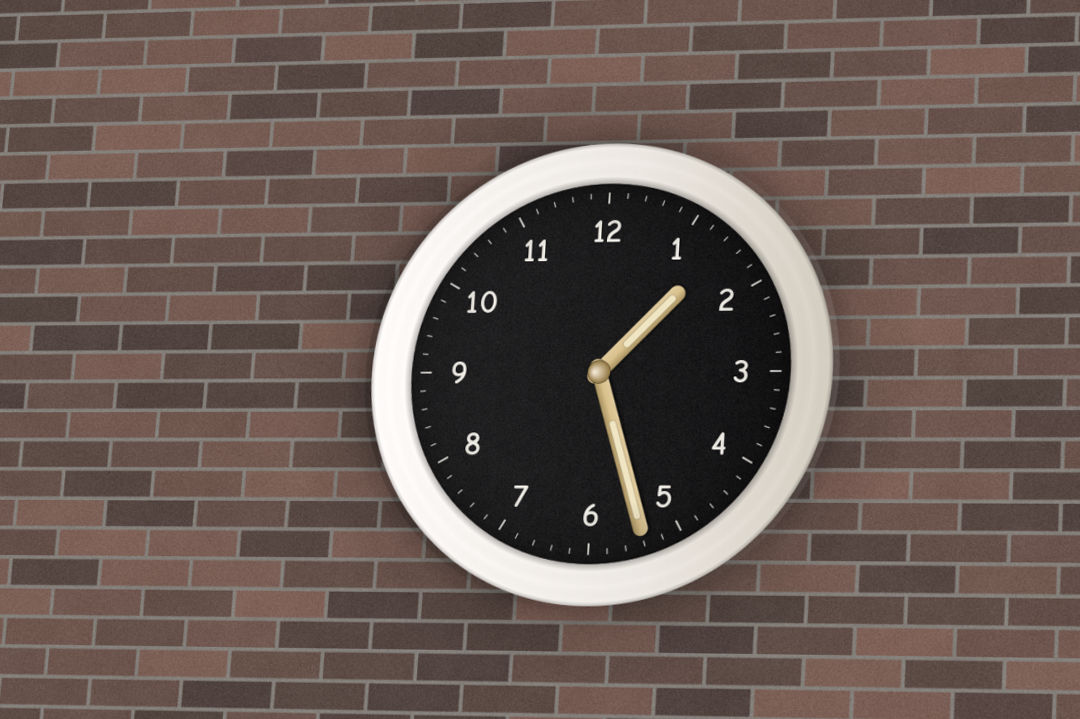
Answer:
1.27
